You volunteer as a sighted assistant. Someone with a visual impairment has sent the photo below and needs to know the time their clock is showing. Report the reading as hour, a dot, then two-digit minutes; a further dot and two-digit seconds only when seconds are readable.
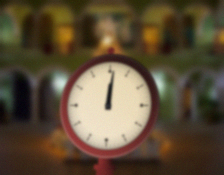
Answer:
12.01
